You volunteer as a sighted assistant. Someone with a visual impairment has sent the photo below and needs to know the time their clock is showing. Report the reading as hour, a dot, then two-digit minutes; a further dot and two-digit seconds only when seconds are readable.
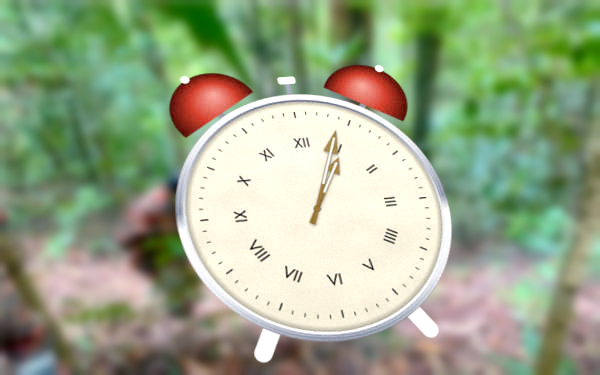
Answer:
1.04
